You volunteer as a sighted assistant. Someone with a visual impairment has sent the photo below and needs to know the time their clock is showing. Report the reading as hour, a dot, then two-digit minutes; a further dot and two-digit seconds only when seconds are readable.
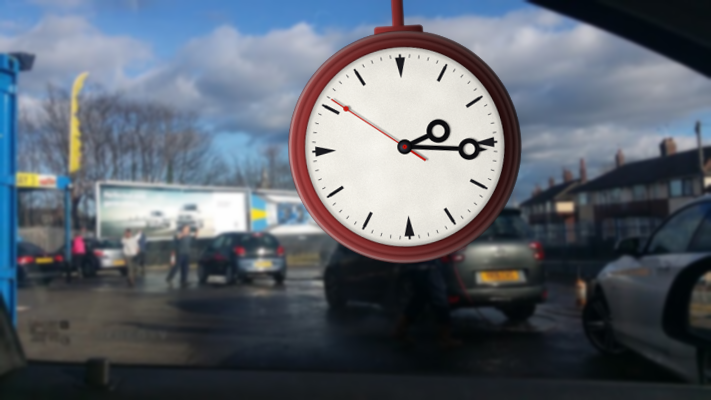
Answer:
2.15.51
